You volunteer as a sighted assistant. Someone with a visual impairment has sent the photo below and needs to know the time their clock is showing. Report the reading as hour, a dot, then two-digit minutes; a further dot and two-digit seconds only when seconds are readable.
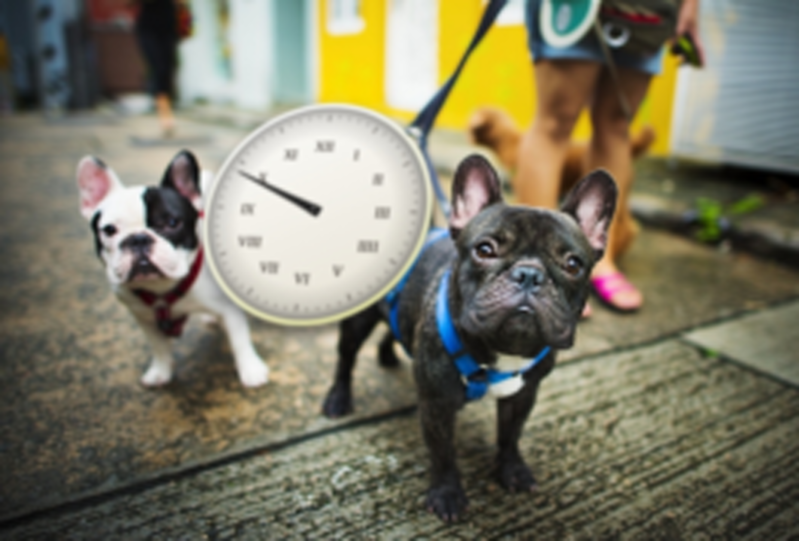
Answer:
9.49
